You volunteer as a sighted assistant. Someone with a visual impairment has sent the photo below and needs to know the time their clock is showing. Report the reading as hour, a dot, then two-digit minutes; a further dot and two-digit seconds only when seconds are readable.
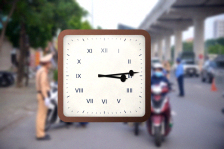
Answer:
3.14
